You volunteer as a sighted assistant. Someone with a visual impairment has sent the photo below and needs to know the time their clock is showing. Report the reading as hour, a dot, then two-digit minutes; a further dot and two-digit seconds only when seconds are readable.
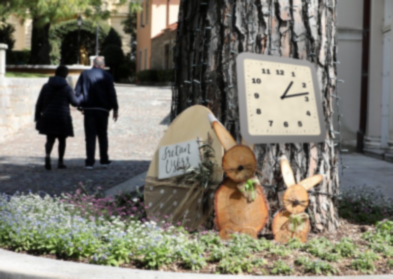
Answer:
1.13
